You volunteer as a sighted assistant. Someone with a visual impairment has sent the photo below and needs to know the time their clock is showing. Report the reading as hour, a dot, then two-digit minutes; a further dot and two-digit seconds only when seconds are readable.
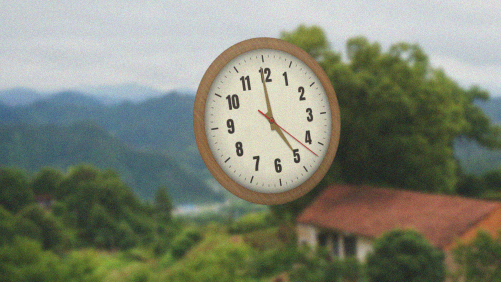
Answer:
4.59.22
